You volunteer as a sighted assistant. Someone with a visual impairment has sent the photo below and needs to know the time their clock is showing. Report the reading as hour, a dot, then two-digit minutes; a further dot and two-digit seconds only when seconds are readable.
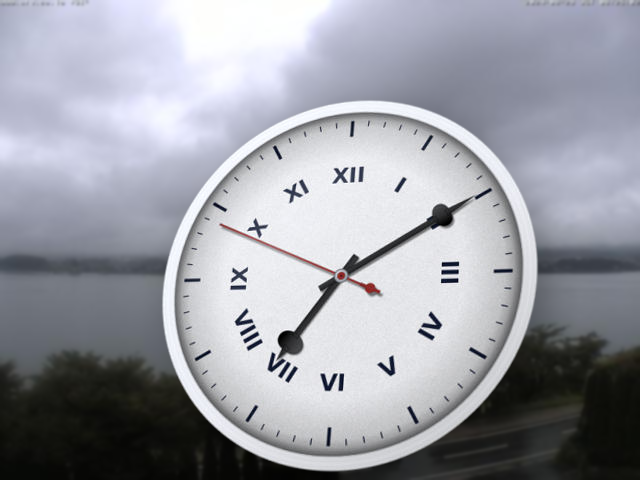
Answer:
7.09.49
